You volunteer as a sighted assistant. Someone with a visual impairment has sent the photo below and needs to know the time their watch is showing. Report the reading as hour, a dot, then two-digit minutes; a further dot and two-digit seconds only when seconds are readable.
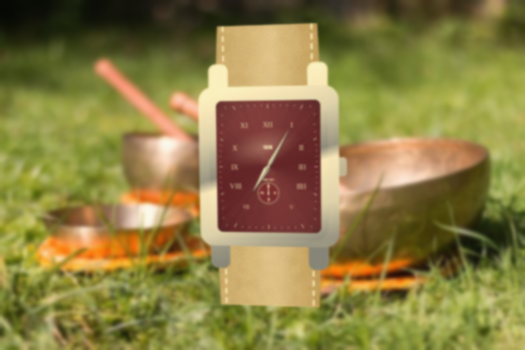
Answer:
7.05
